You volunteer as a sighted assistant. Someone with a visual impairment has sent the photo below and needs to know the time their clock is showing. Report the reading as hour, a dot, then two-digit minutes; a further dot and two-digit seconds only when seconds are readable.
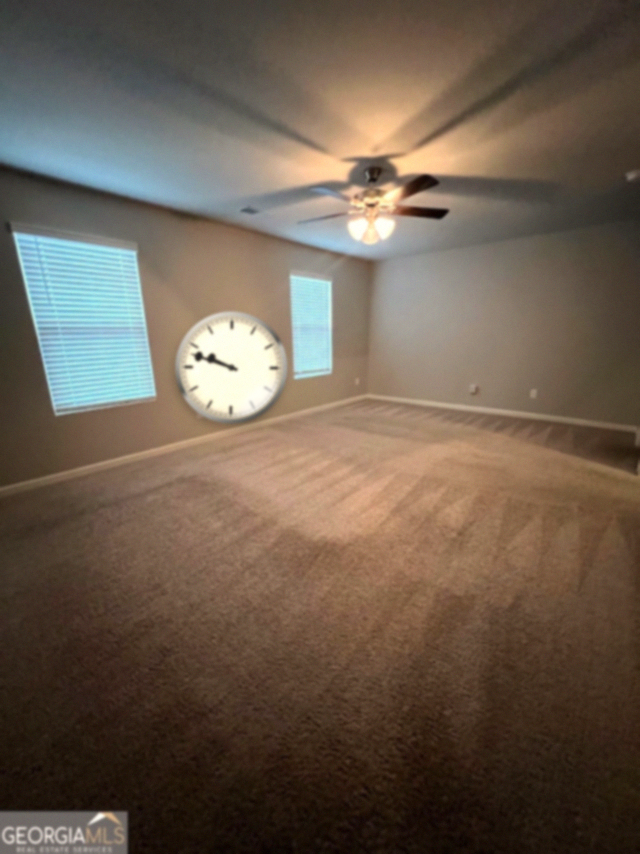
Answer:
9.48
